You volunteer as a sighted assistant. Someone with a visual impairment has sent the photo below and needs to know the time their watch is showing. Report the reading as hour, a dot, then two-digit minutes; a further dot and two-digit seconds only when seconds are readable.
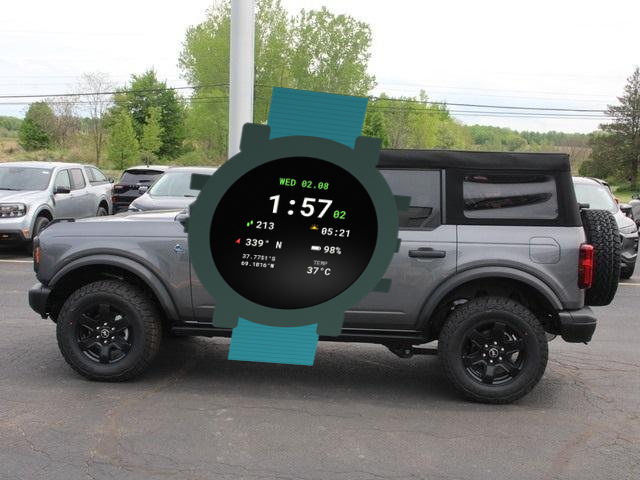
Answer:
1.57.02
